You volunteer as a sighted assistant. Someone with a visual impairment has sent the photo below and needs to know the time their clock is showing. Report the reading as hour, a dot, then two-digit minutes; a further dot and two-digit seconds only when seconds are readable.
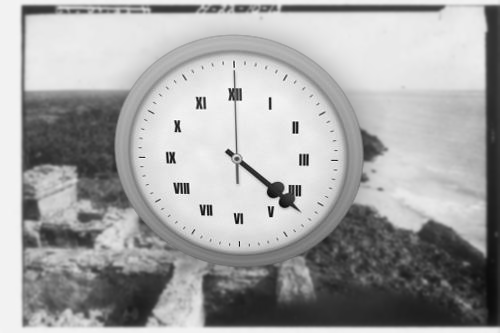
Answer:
4.22.00
